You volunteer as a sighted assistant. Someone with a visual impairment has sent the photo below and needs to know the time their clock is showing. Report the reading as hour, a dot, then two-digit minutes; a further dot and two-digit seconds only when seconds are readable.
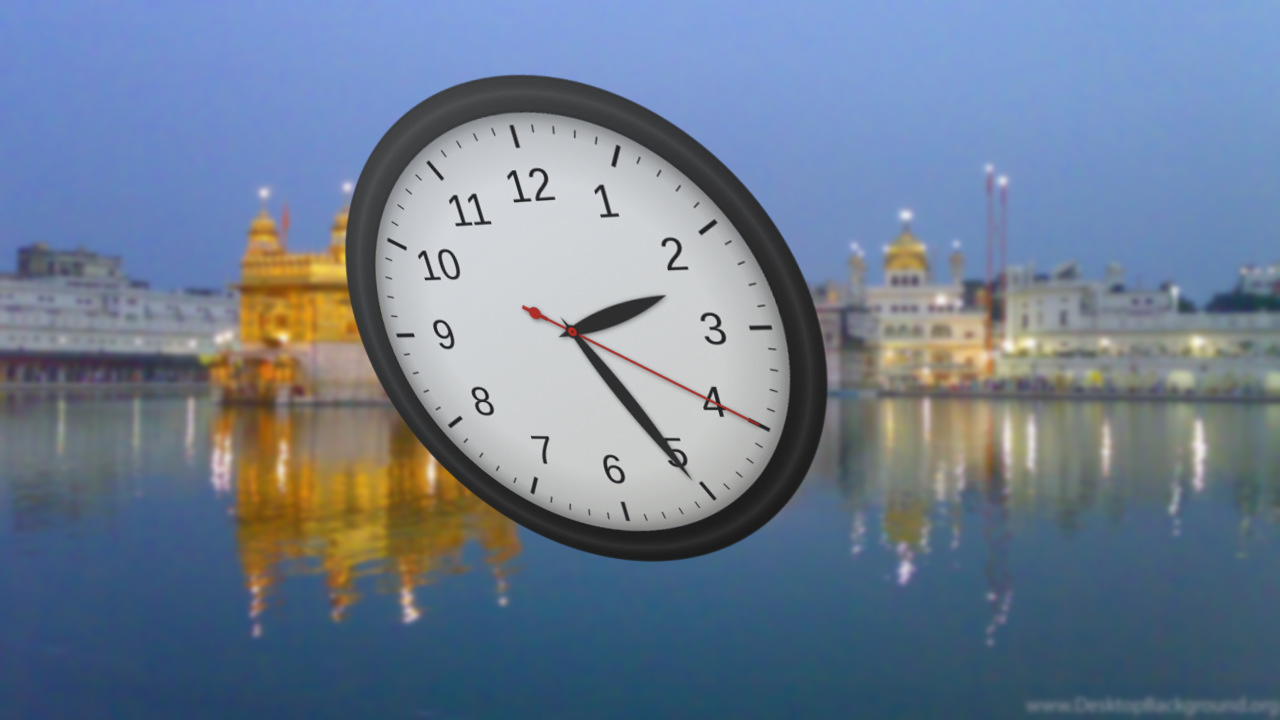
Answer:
2.25.20
